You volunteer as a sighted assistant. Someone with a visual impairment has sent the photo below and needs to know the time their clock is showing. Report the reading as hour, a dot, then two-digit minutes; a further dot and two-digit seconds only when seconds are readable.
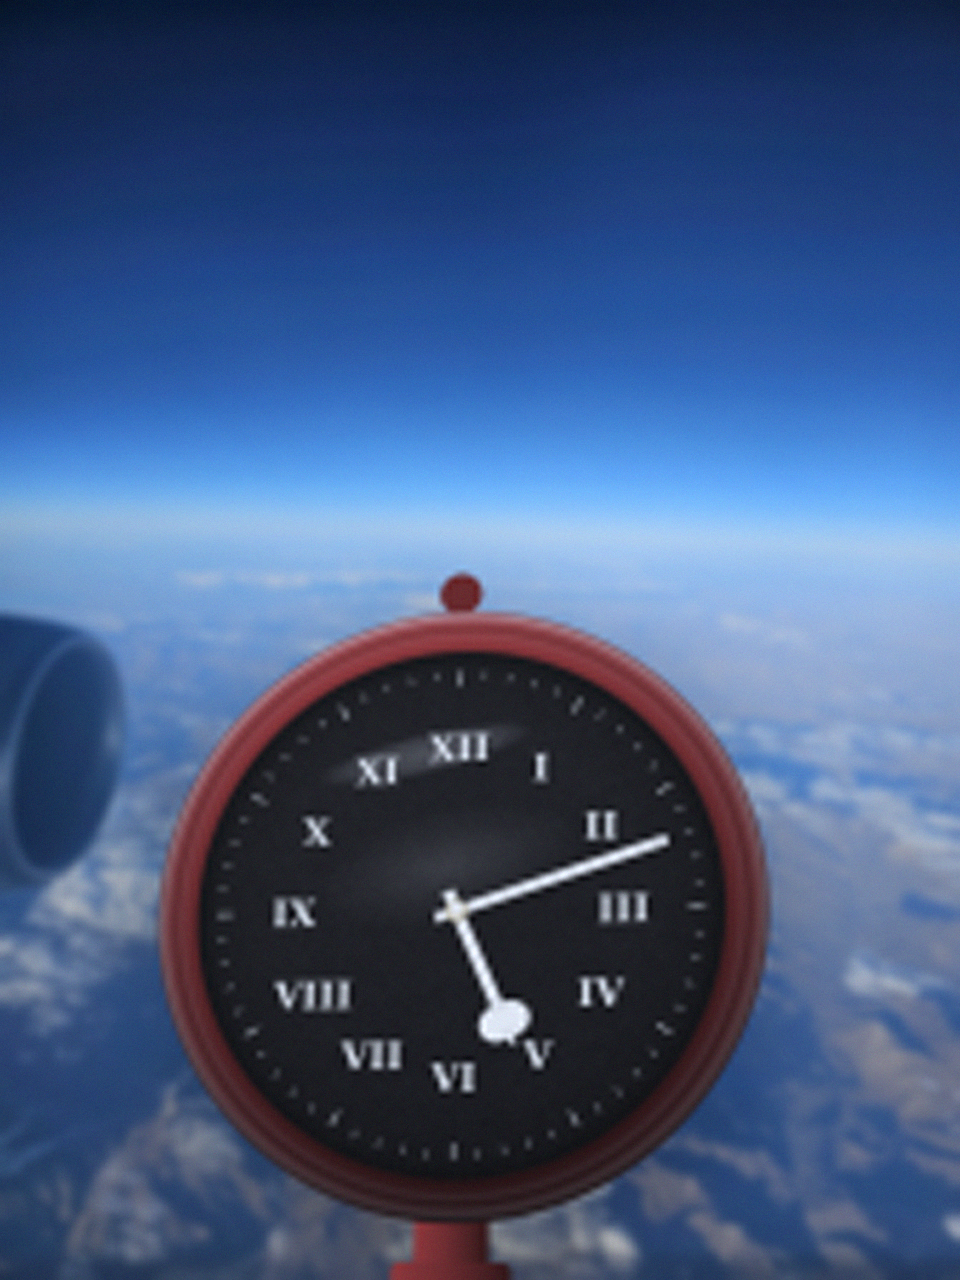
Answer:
5.12
